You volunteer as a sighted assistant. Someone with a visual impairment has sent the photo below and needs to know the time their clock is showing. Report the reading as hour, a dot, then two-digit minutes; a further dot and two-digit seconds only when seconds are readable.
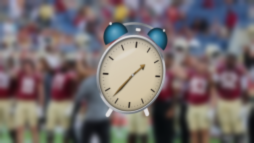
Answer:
1.37
